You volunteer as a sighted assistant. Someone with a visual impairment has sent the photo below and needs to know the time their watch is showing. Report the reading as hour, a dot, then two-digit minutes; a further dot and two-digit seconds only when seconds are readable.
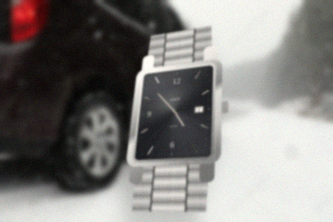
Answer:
4.53
